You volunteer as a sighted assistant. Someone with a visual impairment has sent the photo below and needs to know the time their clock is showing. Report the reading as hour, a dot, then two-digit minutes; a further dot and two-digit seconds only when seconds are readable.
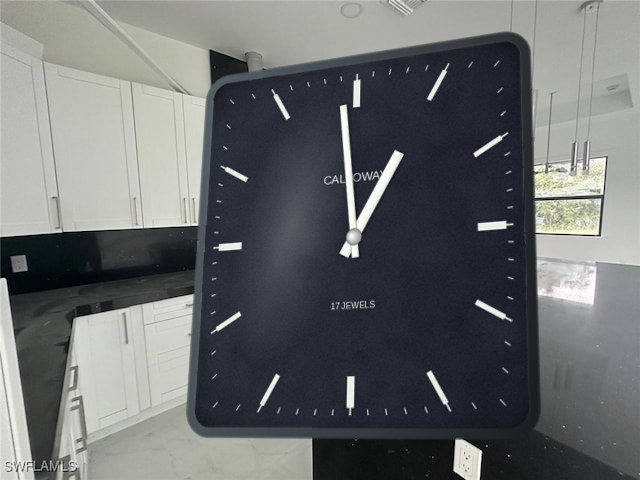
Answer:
12.59
